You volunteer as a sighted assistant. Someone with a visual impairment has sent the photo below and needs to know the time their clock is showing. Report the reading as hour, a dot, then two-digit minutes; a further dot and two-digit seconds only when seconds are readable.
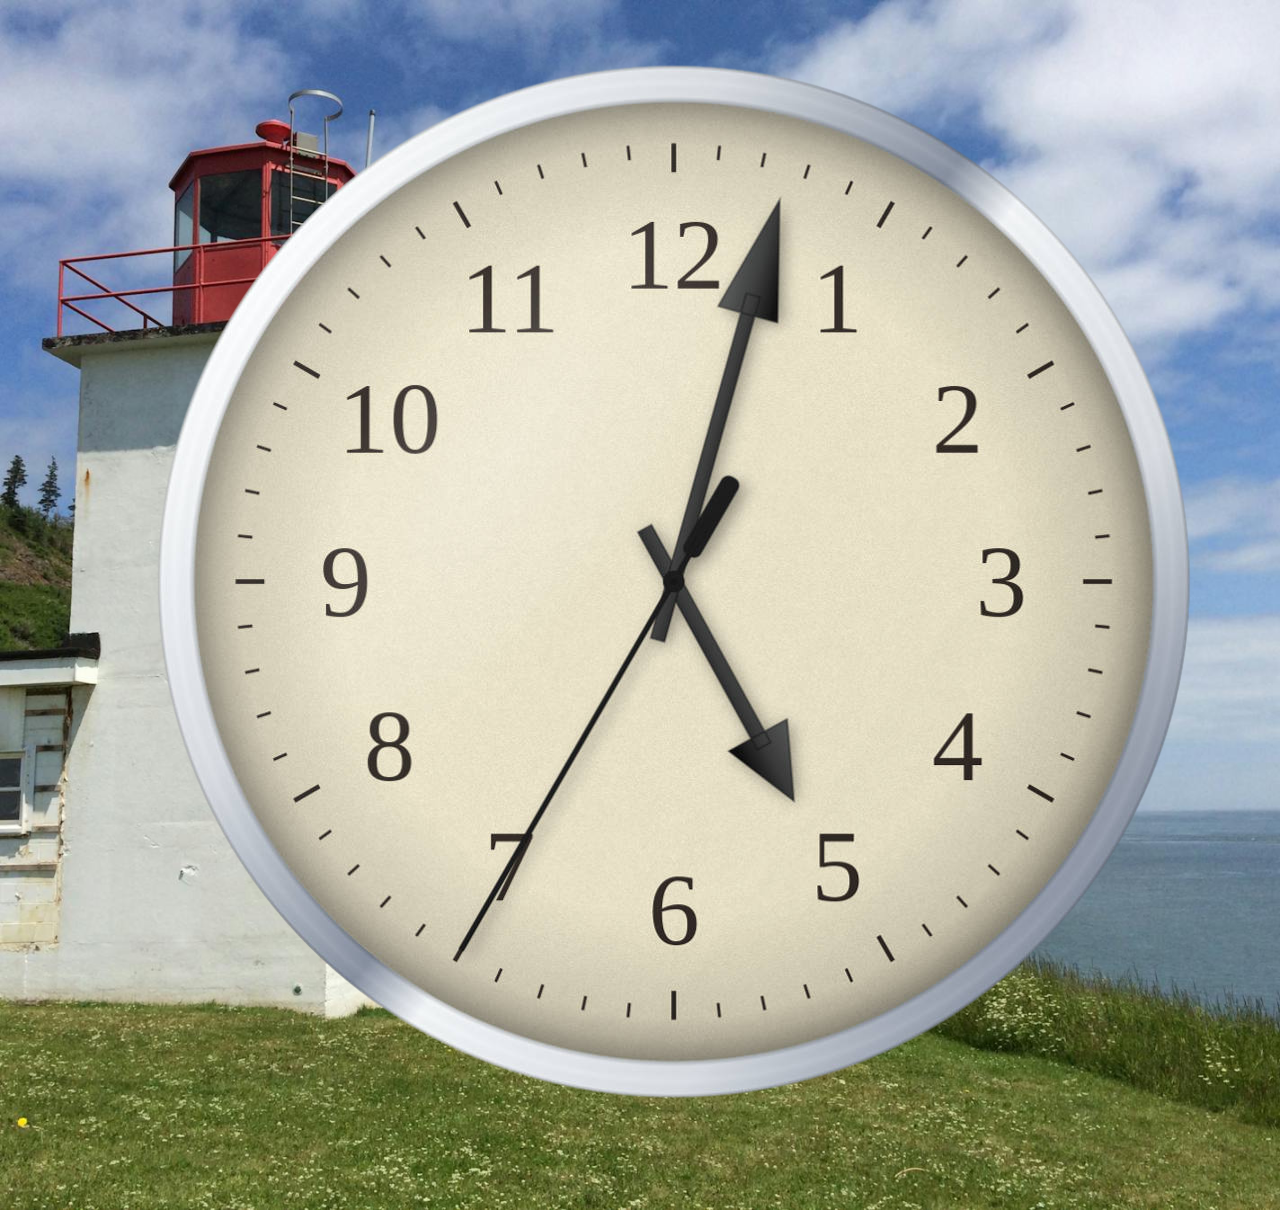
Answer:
5.02.35
